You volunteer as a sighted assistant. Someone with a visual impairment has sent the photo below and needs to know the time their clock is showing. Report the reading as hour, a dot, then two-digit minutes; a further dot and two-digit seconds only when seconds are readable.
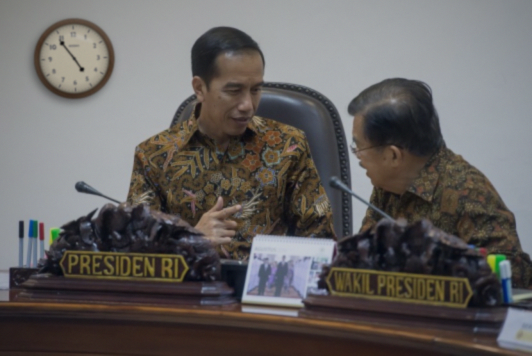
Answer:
4.54
